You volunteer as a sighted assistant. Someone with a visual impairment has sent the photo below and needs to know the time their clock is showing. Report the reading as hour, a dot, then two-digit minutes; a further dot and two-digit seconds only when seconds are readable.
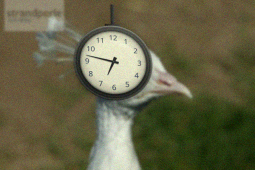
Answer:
6.47
